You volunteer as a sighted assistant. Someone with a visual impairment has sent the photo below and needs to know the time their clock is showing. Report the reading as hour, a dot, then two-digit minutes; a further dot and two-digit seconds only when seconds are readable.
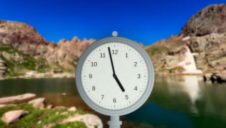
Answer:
4.58
